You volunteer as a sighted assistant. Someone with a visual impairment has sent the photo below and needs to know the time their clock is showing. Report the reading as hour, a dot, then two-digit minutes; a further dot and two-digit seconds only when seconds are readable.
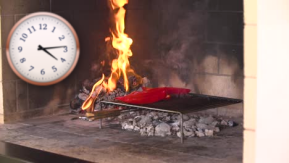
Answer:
4.14
